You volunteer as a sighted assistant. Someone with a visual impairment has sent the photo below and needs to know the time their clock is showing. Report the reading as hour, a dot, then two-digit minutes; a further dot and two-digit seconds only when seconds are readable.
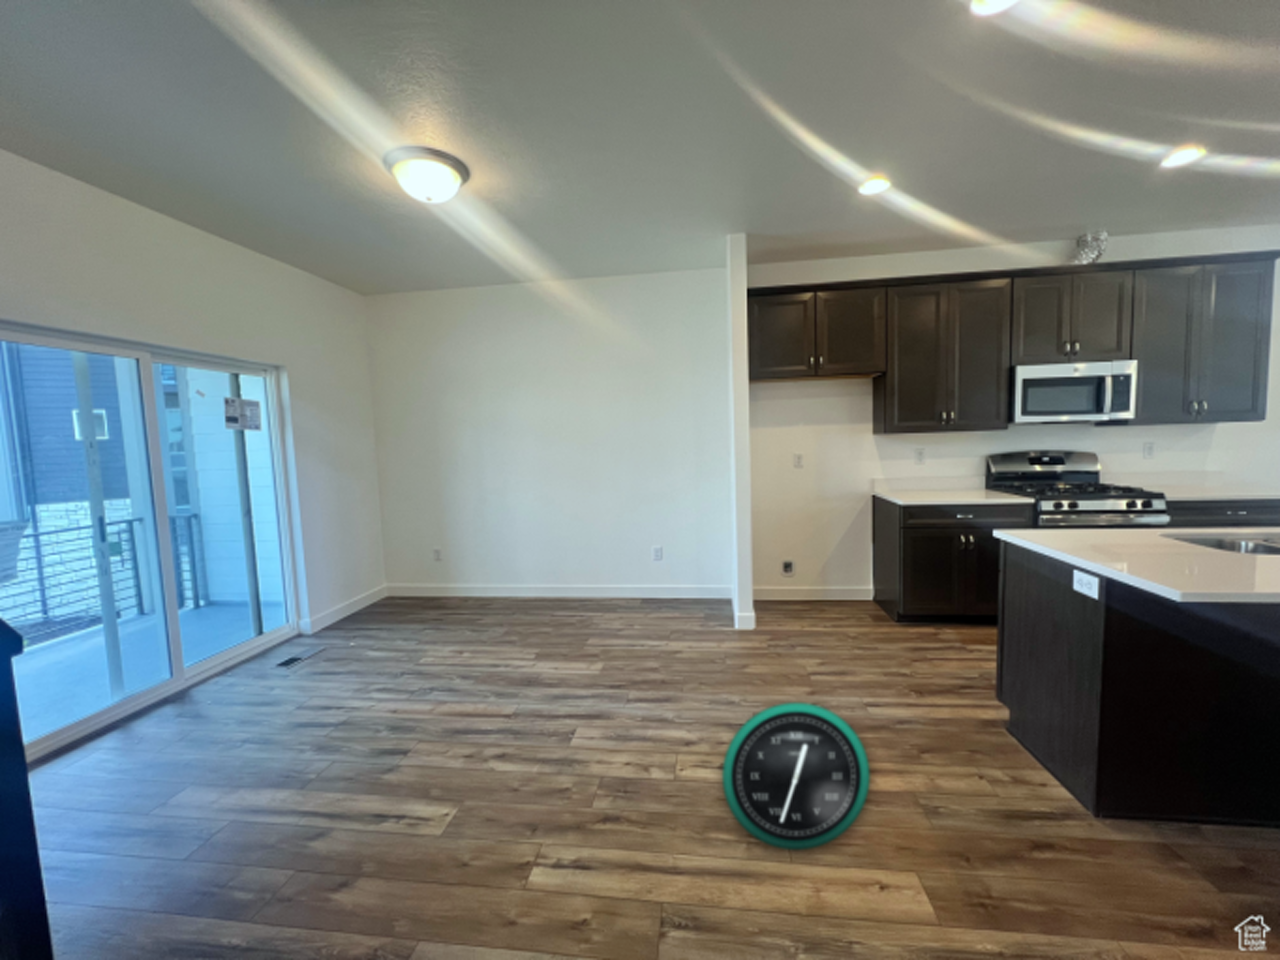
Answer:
12.33
